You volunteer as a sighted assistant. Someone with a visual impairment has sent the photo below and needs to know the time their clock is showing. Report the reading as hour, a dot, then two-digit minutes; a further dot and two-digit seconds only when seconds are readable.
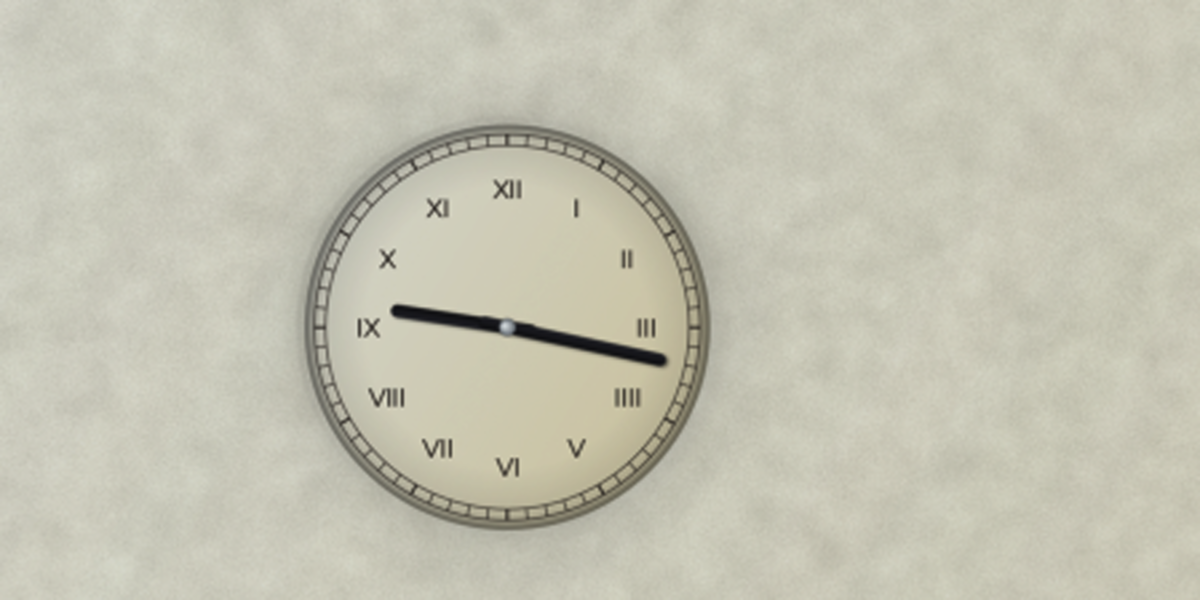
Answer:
9.17
